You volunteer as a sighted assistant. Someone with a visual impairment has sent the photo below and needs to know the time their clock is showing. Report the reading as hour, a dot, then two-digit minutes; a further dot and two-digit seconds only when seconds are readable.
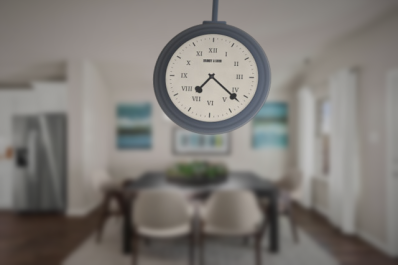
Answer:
7.22
